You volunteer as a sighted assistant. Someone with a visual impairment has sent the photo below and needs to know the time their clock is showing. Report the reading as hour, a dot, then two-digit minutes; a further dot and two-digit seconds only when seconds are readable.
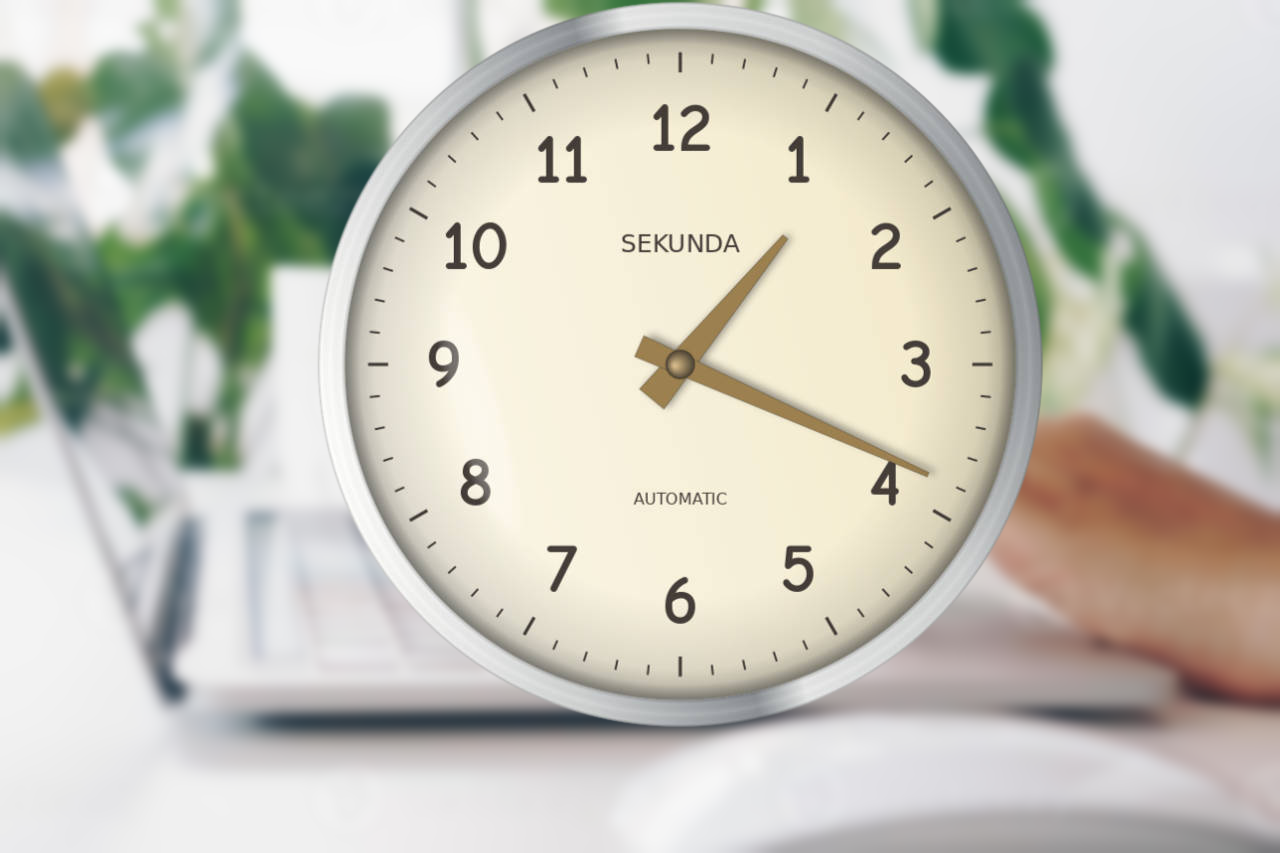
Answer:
1.19
